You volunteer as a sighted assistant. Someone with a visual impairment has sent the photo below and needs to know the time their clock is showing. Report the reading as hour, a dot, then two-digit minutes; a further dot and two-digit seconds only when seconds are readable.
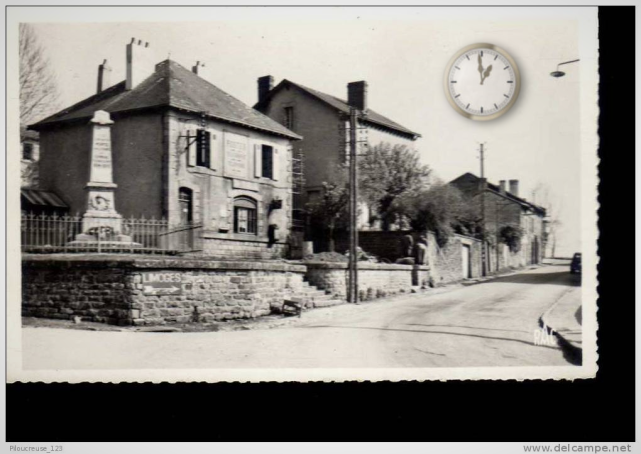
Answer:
12.59
